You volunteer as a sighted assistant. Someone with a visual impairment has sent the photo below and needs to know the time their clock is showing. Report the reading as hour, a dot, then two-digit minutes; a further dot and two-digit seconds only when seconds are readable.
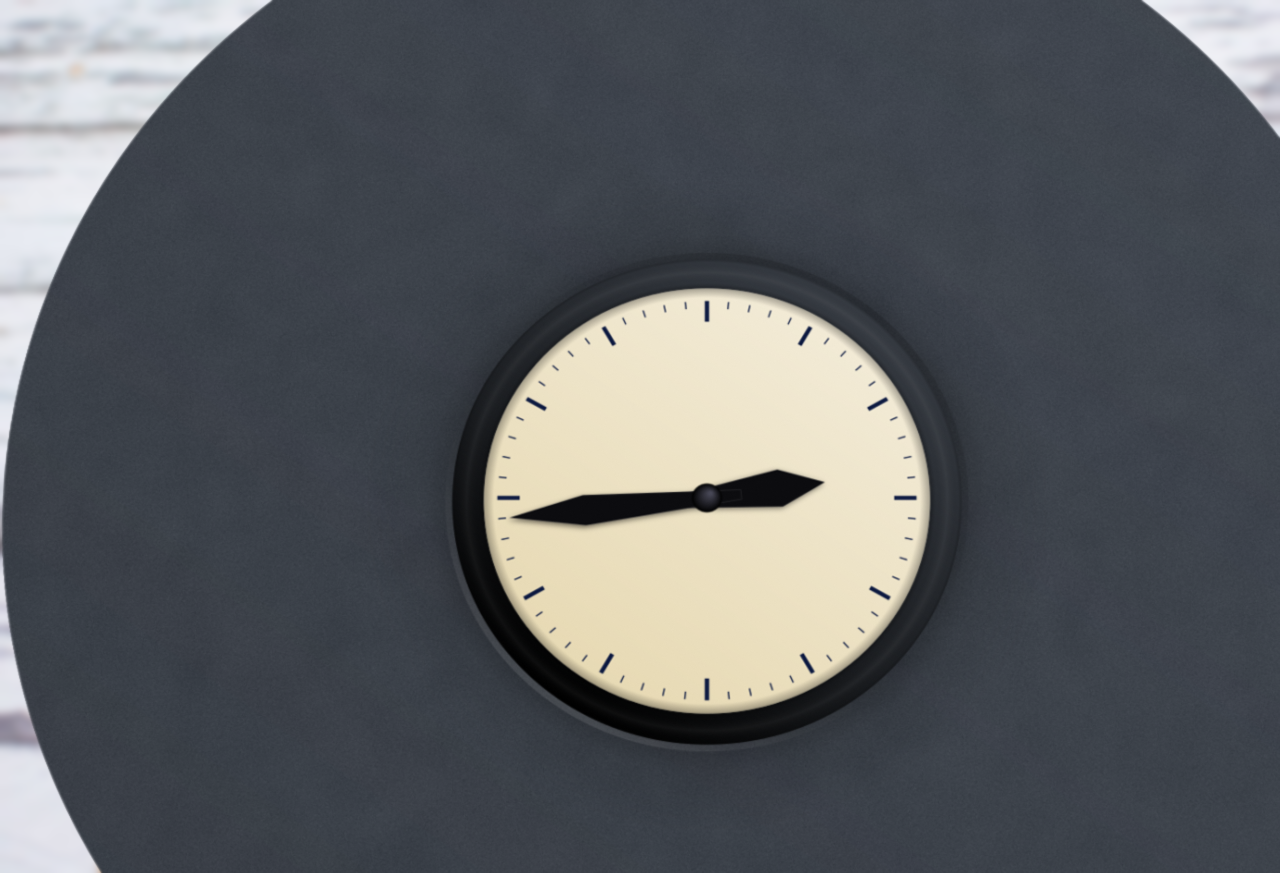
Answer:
2.44
